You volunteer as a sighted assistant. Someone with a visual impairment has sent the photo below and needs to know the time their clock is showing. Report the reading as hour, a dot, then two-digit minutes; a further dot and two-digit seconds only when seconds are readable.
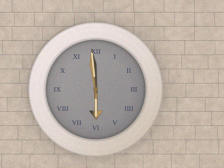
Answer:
5.59
